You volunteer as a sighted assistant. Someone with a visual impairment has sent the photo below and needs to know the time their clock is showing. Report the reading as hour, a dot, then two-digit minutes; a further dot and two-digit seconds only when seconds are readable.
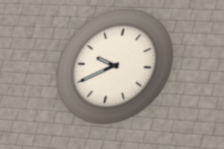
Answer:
9.40
